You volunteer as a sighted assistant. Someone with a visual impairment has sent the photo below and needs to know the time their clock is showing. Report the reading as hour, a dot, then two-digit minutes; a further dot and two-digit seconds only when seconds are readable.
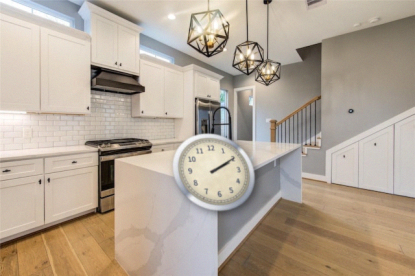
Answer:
2.10
